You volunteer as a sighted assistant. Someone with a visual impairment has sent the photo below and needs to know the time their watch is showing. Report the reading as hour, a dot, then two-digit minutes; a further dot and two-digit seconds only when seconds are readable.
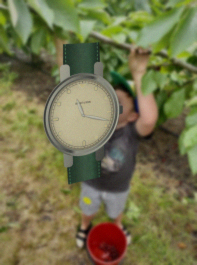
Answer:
11.18
